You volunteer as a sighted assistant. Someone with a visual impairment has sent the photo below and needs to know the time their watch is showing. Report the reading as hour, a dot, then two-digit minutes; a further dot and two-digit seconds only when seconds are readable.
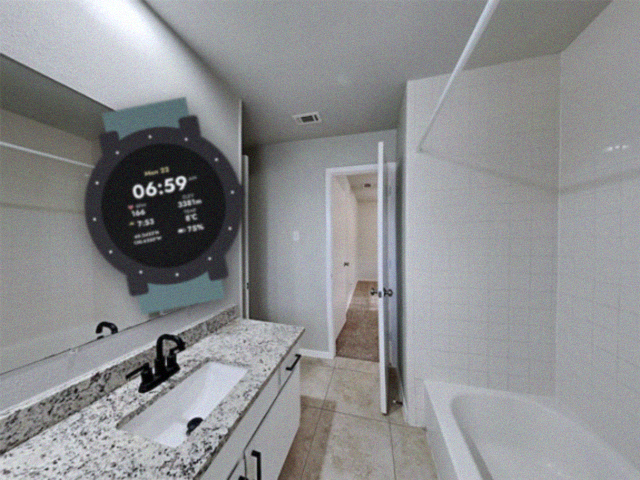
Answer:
6.59
